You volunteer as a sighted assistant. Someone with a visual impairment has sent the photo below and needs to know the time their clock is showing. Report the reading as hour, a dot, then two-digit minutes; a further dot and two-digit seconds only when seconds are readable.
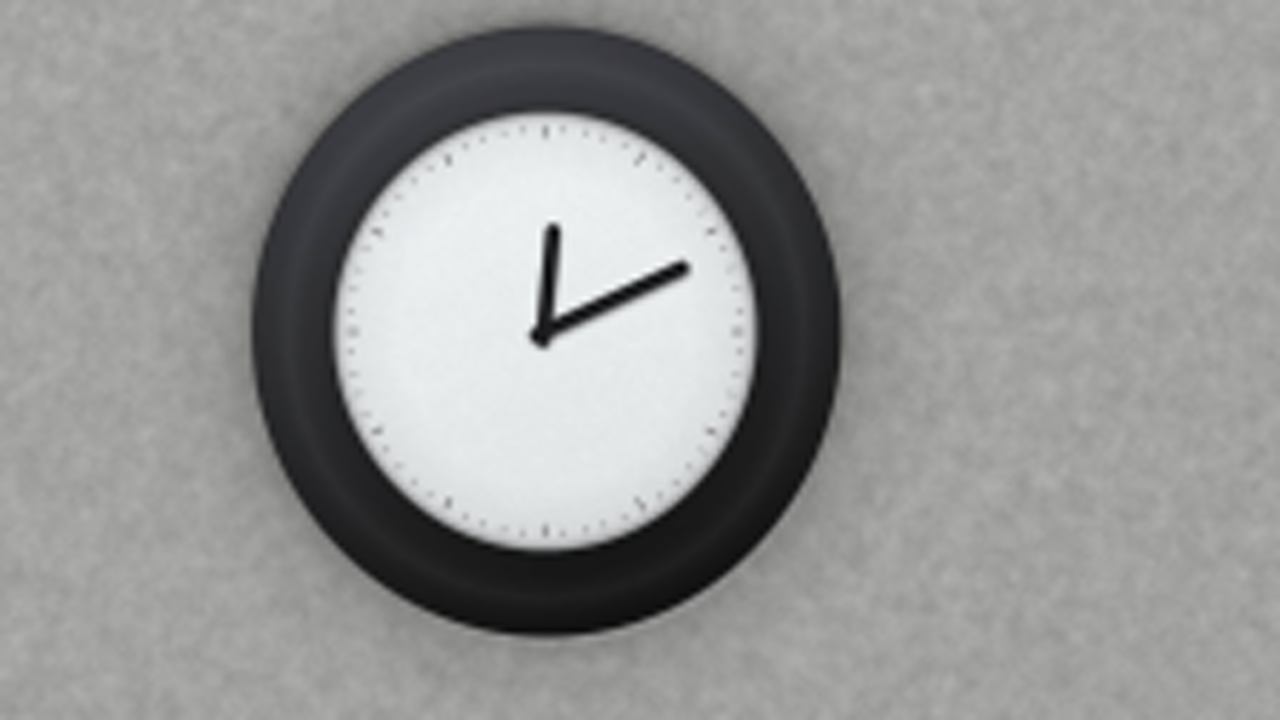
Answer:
12.11
